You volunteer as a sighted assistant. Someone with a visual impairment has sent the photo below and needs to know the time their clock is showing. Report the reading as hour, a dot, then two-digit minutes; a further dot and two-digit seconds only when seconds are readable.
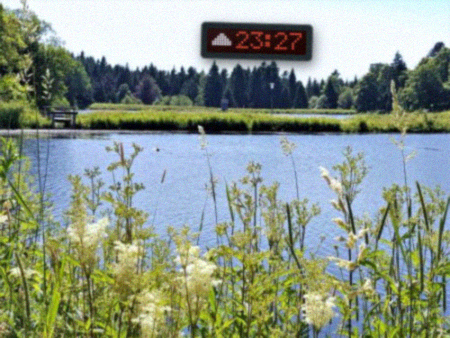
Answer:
23.27
